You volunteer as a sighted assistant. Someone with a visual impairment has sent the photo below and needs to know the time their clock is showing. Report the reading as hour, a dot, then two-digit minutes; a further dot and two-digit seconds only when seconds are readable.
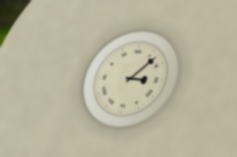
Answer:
3.07
